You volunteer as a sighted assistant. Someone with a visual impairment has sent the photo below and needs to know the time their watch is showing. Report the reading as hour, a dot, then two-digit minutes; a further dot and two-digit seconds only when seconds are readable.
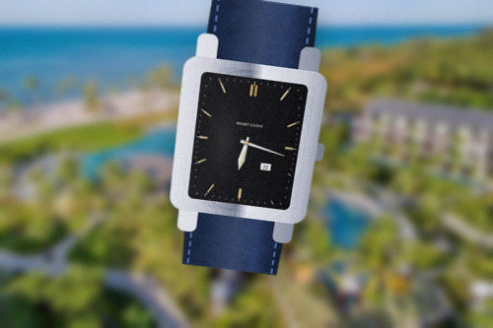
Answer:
6.17
